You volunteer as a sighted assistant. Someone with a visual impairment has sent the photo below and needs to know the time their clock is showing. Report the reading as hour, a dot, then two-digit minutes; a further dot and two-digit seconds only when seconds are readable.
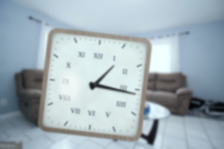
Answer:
1.16
